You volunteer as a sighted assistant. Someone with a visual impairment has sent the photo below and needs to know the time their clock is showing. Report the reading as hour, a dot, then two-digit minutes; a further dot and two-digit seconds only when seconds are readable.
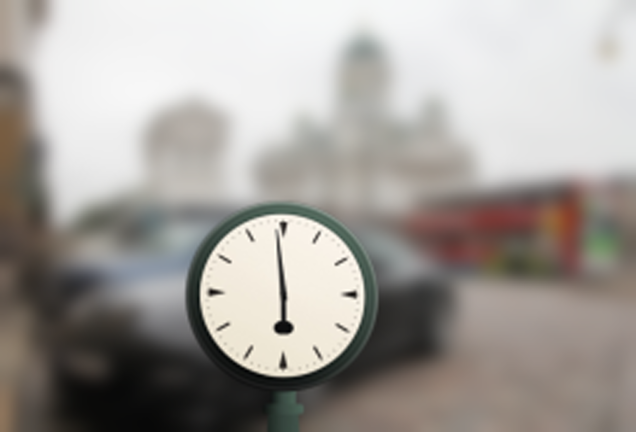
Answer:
5.59
